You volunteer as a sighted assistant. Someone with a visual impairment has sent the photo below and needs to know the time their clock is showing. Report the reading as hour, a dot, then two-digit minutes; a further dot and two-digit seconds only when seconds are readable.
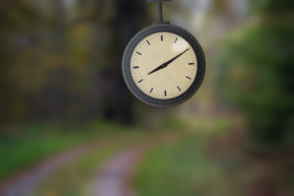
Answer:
8.10
